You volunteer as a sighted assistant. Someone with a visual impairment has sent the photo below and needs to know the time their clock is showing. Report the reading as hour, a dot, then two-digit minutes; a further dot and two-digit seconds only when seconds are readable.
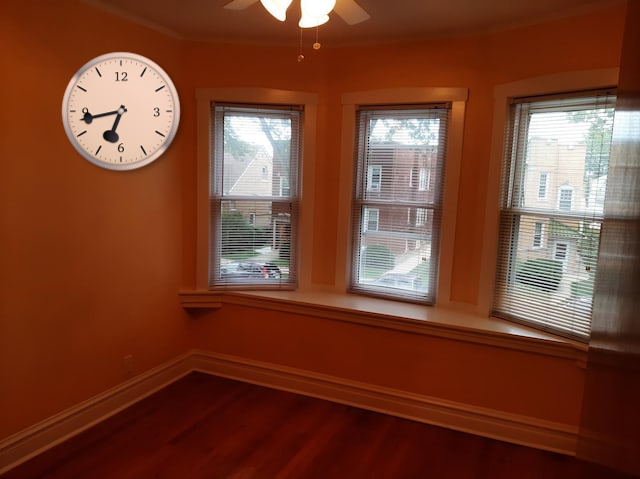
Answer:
6.43
